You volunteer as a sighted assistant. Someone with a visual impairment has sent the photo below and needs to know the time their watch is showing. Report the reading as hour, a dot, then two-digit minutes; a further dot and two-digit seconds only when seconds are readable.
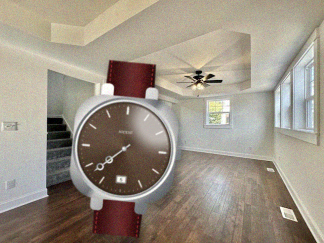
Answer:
7.38
